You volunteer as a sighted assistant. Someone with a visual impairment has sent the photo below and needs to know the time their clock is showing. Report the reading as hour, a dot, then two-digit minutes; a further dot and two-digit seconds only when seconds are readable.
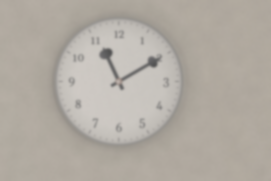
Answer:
11.10
